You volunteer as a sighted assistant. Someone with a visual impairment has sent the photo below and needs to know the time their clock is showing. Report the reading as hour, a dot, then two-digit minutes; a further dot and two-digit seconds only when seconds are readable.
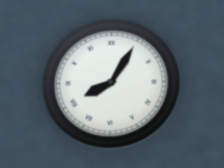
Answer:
8.05
